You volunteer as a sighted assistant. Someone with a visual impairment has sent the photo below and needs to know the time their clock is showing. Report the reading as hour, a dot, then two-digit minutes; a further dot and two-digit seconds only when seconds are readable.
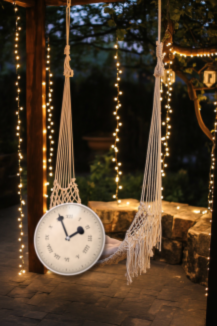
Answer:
1.56
